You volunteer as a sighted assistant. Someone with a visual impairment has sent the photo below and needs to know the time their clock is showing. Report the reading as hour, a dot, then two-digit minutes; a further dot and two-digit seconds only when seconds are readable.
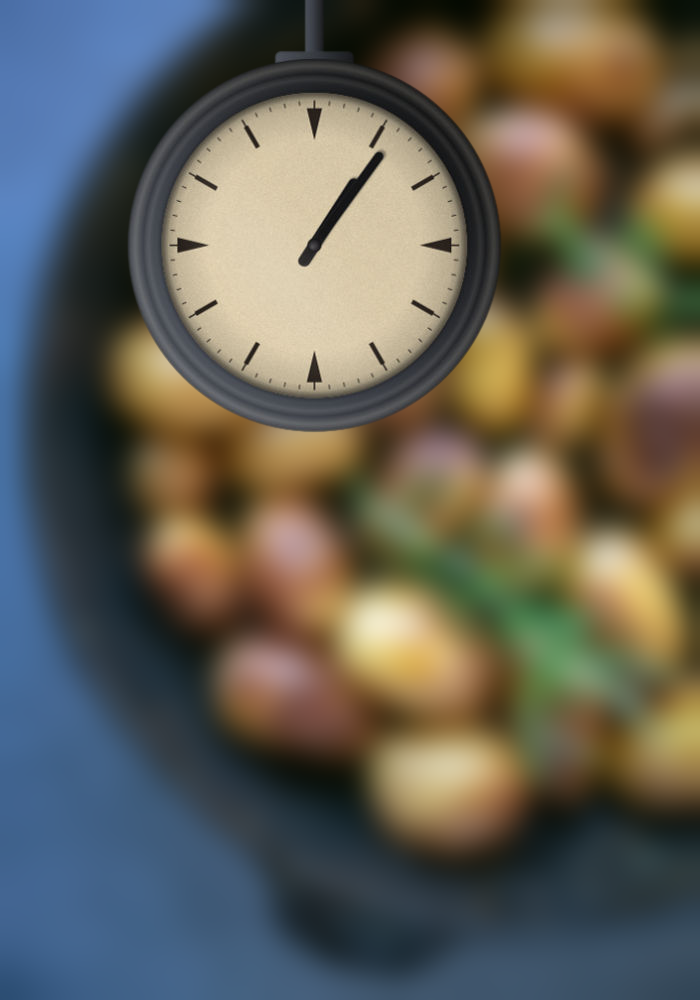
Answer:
1.06
